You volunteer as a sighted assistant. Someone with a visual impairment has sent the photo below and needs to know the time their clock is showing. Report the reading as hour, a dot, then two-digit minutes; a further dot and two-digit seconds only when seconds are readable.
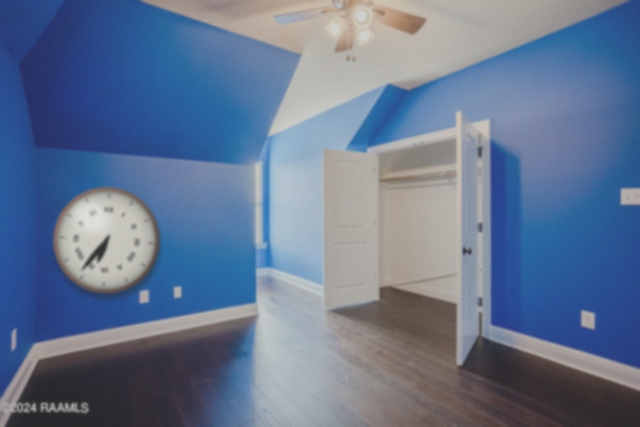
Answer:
6.36
